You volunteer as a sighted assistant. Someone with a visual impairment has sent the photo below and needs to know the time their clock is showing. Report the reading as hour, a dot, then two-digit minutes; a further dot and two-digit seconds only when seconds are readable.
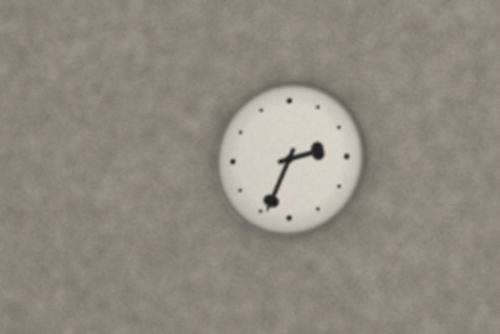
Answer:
2.34
